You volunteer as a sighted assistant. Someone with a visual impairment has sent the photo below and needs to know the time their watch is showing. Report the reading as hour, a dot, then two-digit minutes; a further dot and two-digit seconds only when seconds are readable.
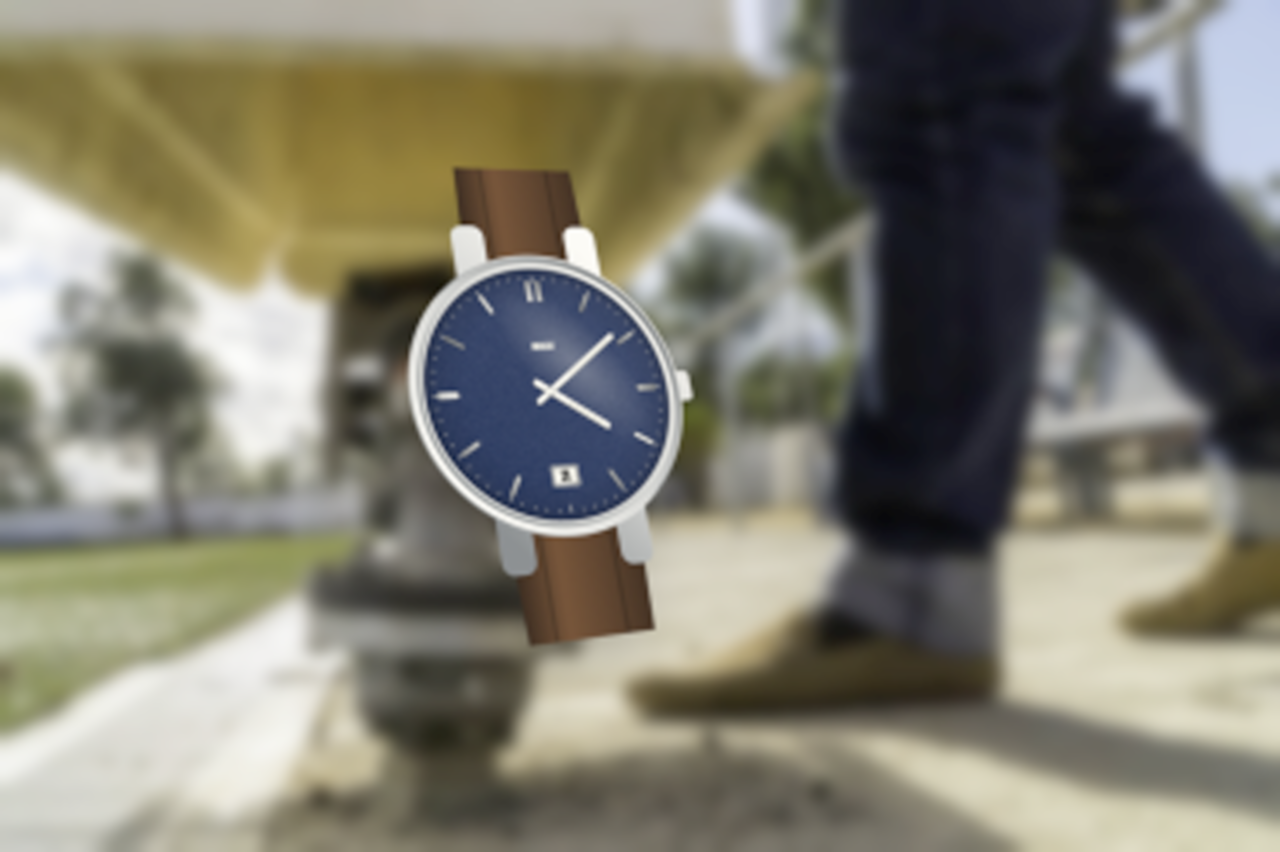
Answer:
4.09
